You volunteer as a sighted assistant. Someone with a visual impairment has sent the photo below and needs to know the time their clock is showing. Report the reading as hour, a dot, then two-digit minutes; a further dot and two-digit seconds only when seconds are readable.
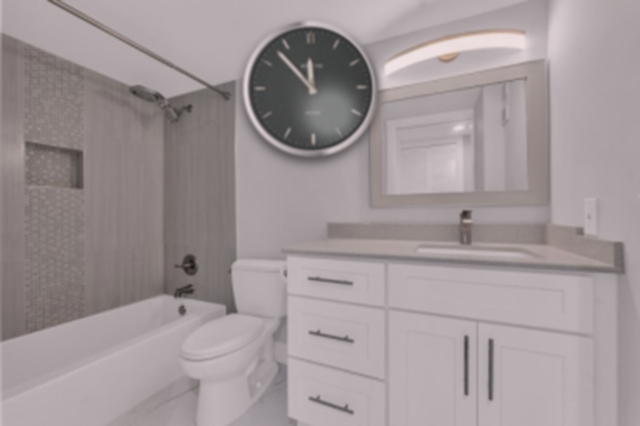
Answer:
11.53
